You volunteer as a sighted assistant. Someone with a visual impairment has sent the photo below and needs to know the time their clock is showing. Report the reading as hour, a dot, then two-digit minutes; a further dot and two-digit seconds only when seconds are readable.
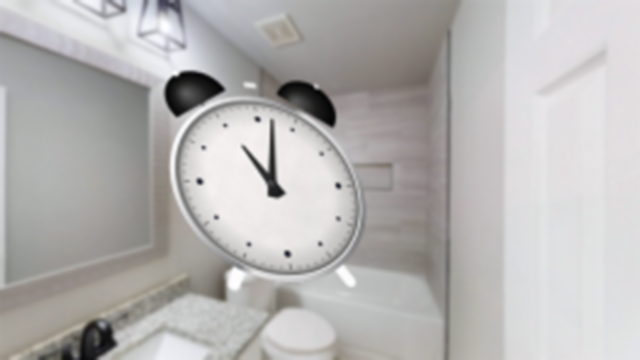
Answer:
11.02
